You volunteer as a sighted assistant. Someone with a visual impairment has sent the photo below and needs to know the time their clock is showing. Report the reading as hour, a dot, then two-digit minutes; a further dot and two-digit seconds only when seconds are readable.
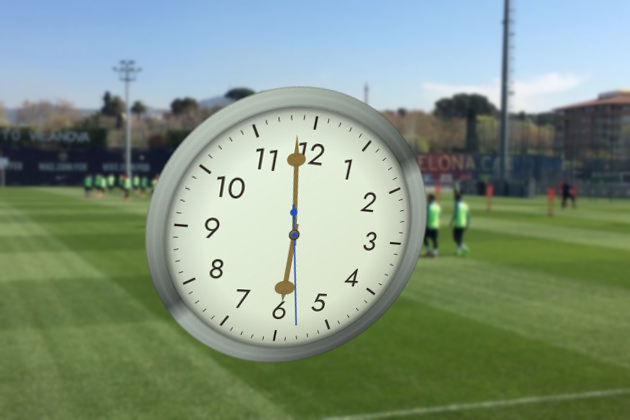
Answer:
5.58.28
